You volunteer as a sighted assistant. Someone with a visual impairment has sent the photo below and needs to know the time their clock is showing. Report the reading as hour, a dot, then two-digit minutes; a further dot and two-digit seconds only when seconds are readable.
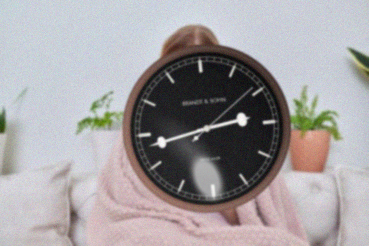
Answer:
2.43.09
